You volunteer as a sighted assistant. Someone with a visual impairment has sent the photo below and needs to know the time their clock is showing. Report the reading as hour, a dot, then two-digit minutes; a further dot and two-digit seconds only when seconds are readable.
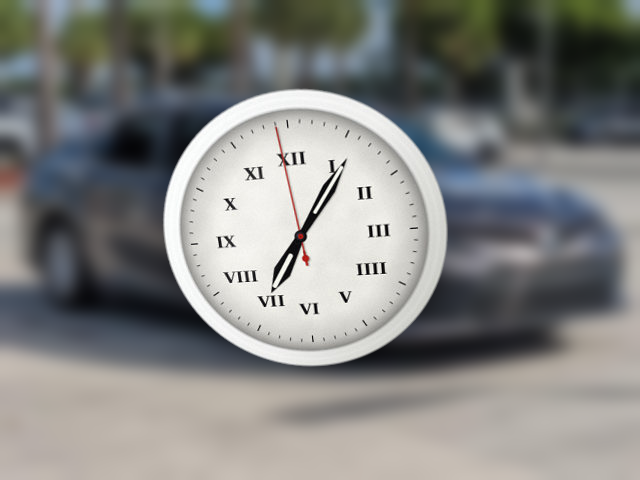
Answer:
7.05.59
